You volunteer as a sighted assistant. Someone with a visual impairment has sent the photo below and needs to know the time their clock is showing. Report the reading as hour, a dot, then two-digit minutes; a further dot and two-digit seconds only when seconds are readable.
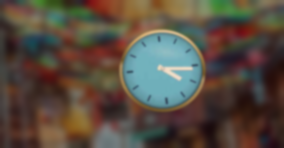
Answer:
4.16
